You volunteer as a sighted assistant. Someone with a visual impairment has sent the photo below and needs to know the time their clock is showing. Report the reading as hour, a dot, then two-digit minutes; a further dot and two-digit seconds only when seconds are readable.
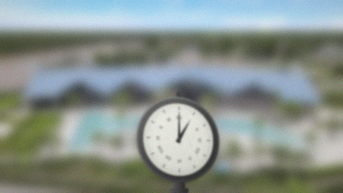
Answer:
1.00
